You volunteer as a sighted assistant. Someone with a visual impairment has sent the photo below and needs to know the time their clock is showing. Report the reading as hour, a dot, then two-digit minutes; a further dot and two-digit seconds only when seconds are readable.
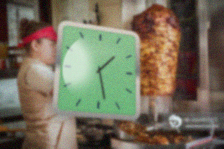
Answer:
1.28
